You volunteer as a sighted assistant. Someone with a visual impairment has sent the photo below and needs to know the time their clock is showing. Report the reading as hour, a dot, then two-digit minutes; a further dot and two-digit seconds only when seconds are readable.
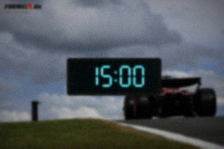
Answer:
15.00
